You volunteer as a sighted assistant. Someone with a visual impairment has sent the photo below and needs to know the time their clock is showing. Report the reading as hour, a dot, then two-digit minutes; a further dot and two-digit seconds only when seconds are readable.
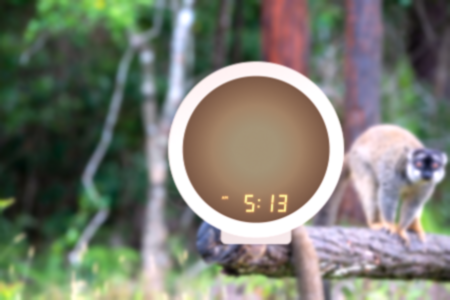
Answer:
5.13
